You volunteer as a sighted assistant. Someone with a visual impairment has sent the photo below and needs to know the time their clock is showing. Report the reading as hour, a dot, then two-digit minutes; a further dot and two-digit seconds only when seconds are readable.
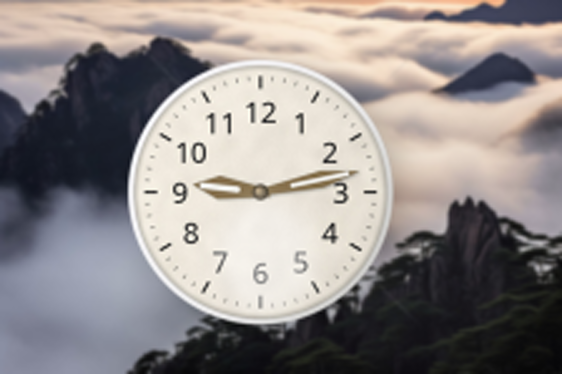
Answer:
9.13
